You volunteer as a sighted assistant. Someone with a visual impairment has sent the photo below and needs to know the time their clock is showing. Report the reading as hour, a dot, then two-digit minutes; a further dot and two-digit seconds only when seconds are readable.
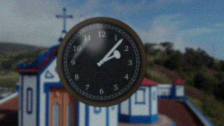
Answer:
2.07
